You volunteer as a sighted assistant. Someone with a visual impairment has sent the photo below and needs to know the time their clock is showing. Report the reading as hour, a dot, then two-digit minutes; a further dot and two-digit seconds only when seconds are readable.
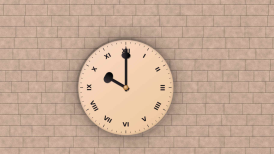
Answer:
10.00
